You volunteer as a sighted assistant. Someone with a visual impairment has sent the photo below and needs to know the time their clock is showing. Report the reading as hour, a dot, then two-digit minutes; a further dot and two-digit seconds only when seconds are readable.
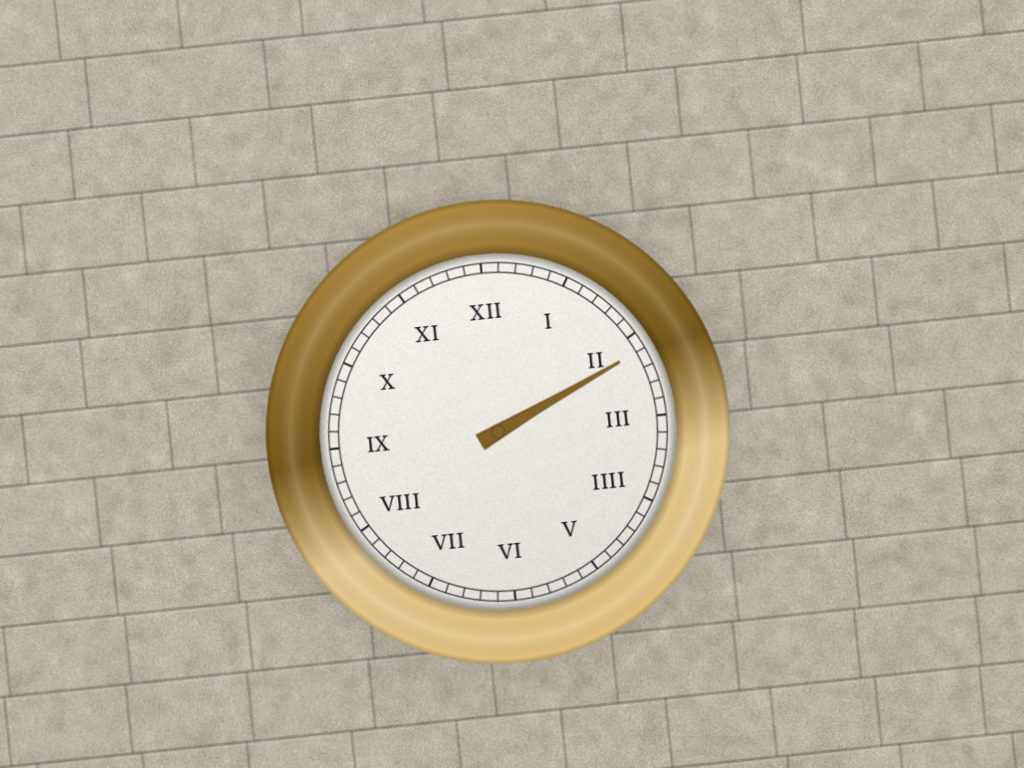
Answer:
2.11
